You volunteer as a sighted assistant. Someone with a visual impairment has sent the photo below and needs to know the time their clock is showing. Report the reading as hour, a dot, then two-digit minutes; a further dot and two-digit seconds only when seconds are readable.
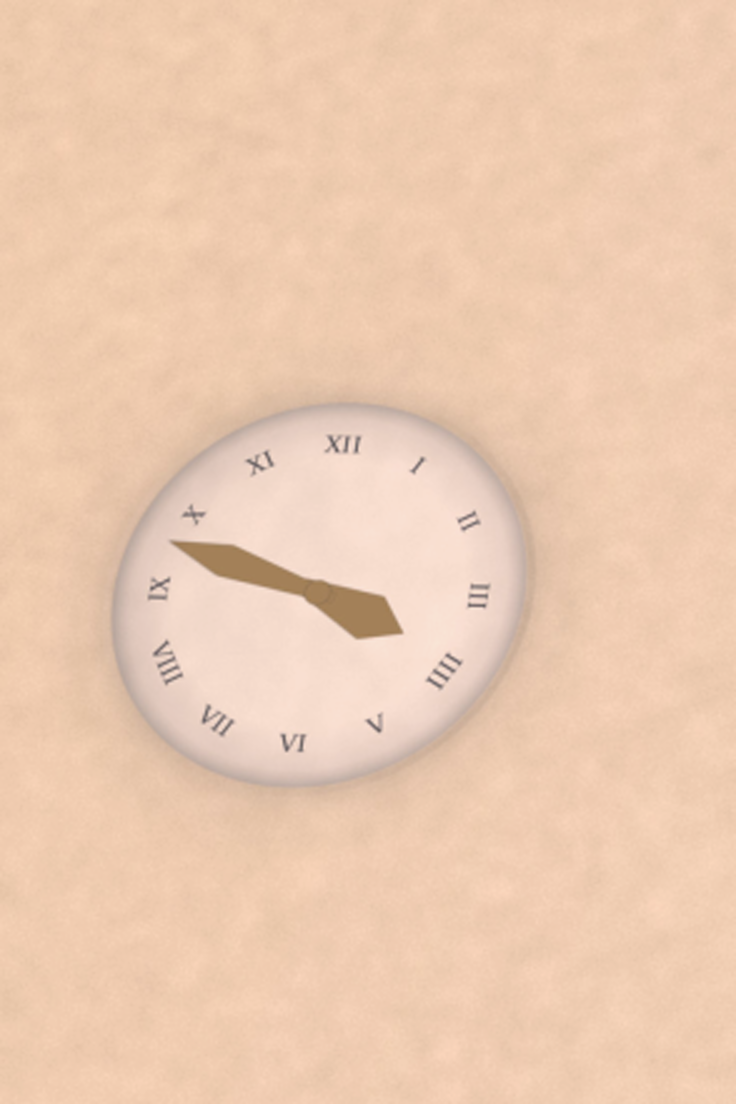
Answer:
3.48
